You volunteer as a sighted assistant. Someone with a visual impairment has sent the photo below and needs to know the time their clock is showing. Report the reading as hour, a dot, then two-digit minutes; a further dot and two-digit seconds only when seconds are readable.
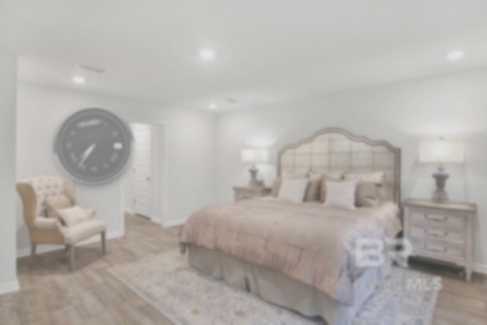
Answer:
7.36
